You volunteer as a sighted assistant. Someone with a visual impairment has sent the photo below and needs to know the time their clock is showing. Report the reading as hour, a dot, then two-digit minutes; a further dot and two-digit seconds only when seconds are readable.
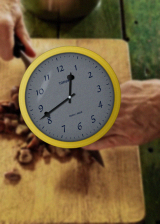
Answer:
12.42
